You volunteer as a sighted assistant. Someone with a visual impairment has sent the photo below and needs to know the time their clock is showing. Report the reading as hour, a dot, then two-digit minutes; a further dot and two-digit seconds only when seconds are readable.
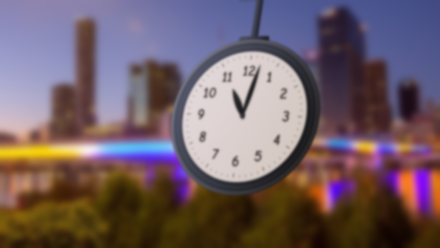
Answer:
11.02
